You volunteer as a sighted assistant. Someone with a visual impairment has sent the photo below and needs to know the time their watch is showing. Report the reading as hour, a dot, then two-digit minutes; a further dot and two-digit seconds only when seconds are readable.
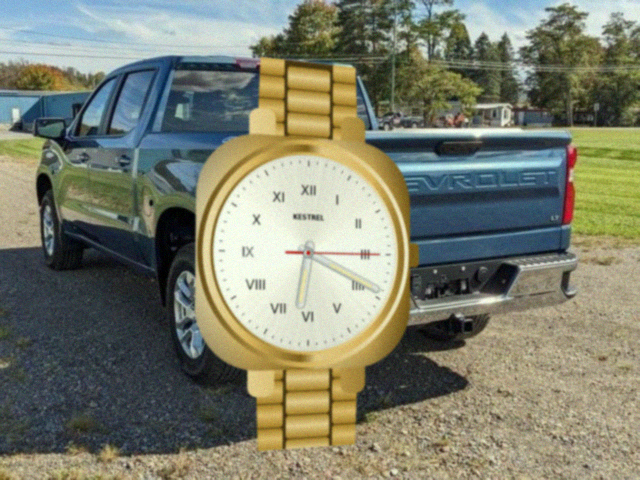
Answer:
6.19.15
